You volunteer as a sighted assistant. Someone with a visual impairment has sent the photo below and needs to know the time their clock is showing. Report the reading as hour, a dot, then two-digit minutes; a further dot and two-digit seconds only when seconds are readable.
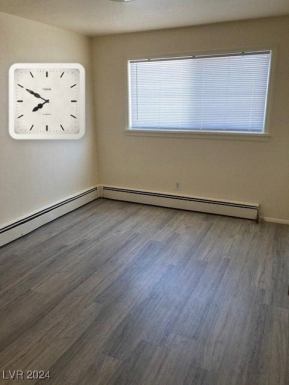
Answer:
7.50
